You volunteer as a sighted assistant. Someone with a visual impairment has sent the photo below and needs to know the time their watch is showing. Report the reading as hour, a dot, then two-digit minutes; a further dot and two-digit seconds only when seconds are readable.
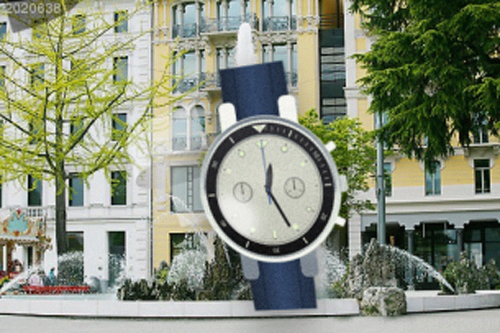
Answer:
12.26
